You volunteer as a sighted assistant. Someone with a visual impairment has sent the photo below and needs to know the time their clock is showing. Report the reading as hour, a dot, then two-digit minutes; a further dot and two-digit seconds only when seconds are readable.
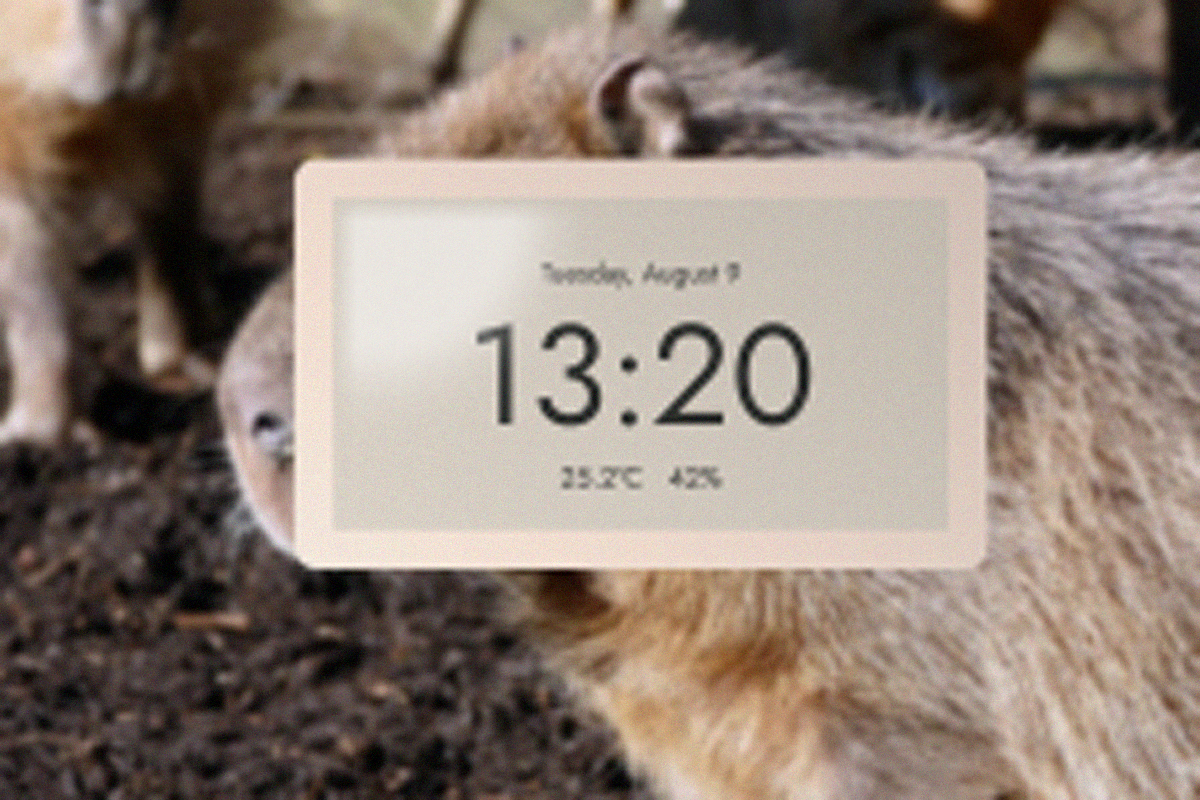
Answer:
13.20
